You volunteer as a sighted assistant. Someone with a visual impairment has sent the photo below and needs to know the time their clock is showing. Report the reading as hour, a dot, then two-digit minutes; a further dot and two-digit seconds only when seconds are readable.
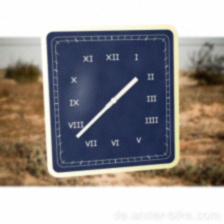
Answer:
1.38
